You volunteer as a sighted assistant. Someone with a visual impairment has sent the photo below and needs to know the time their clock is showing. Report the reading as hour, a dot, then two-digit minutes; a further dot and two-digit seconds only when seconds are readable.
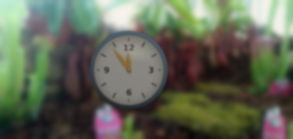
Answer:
11.54
